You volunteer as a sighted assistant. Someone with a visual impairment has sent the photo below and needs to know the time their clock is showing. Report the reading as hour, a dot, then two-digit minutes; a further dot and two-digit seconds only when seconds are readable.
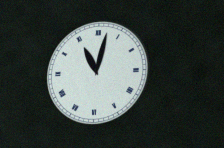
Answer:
11.02
